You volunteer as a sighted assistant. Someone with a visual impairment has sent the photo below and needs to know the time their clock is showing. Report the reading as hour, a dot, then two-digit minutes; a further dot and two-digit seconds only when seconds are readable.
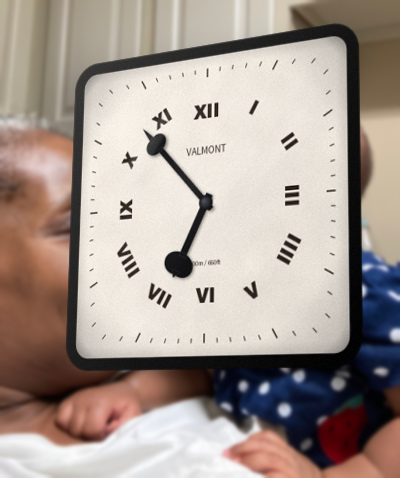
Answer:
6.53
